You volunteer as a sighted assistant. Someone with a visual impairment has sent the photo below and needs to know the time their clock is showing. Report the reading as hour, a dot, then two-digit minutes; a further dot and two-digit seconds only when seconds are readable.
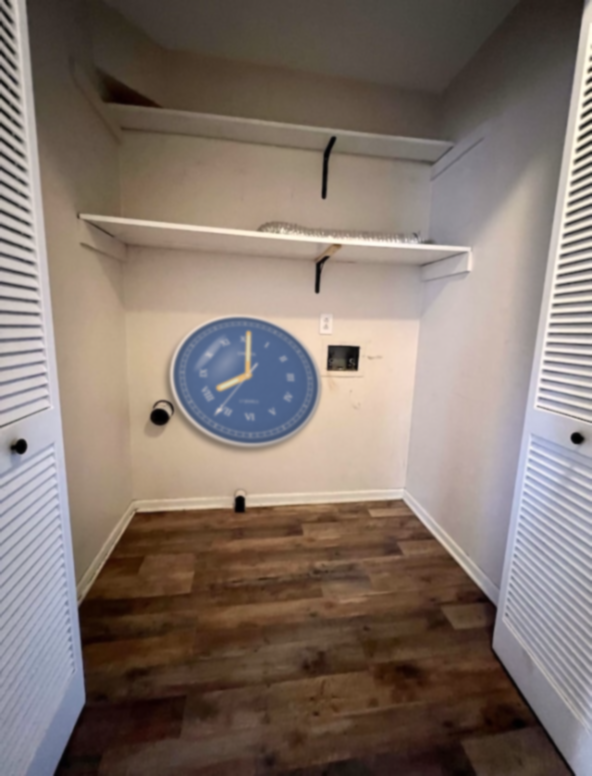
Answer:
8.00.36
